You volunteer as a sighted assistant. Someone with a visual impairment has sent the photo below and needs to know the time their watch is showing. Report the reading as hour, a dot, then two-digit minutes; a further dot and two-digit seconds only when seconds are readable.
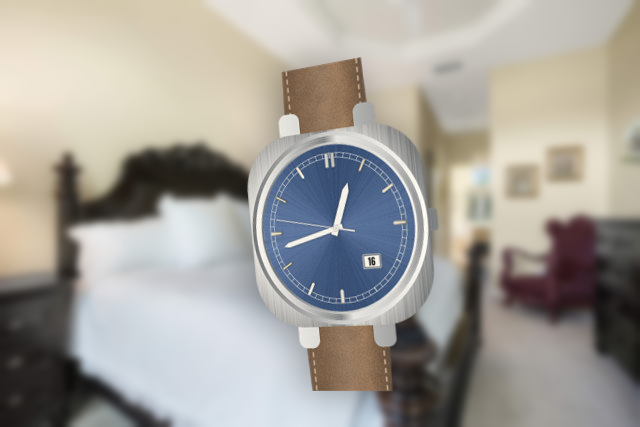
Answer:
12.42.47
